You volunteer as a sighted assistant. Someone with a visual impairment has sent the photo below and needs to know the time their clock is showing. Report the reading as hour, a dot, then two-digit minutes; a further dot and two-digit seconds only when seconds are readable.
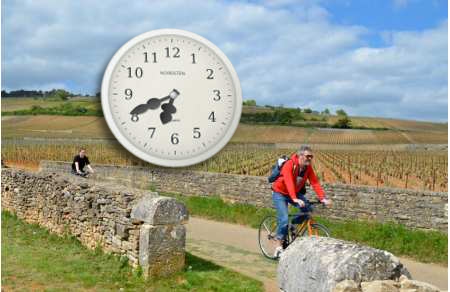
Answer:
6.41
